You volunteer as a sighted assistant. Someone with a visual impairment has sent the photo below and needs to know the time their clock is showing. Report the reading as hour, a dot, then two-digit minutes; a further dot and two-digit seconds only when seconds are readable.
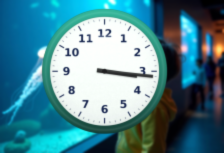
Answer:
3.16
